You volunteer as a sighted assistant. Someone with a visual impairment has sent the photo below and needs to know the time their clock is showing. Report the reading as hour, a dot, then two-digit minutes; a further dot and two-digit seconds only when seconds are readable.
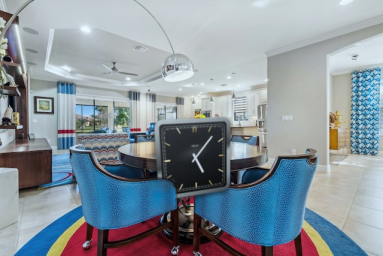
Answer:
5.07
